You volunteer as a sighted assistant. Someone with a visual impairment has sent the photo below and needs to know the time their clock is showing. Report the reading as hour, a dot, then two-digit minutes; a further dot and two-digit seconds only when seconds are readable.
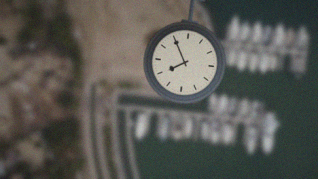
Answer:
7.55
